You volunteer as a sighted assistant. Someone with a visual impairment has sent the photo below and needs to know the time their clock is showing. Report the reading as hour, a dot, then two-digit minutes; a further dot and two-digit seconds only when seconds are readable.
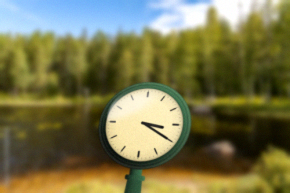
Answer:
3.20
